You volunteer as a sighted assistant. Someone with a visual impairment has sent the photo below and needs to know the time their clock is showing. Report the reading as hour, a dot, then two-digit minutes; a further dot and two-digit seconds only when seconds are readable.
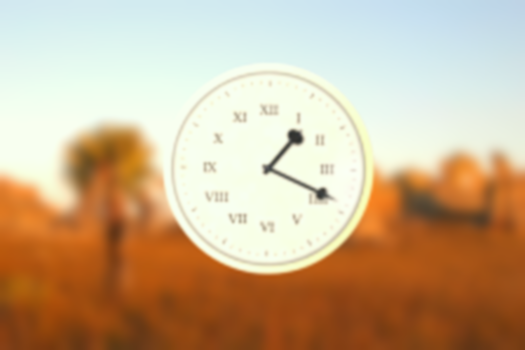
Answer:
1.19
